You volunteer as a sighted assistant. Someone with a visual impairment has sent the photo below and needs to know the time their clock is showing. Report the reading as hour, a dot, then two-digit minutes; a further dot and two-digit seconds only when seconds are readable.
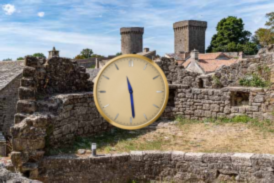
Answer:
11.29
